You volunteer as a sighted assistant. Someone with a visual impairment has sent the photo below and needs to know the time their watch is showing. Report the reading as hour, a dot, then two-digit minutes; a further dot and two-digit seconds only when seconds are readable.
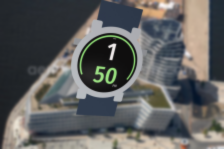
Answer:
1.50
